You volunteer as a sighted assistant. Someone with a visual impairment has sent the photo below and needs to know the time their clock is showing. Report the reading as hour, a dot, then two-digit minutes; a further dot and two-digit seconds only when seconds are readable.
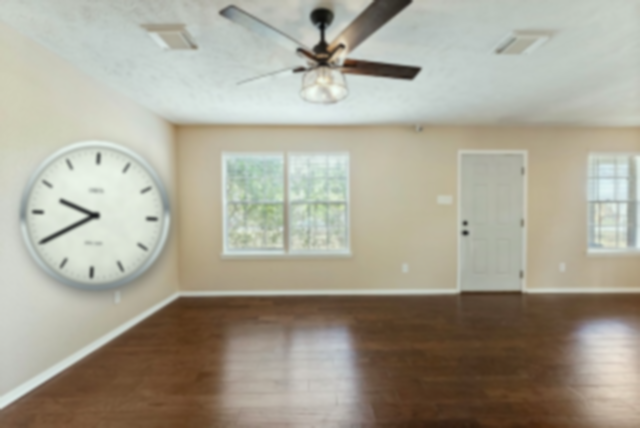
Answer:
9.40
